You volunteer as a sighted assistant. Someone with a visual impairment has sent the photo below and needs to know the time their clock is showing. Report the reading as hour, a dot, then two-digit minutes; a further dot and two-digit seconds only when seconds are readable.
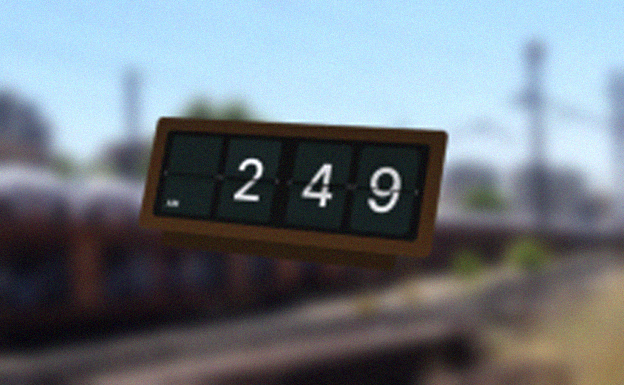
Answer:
2.49
